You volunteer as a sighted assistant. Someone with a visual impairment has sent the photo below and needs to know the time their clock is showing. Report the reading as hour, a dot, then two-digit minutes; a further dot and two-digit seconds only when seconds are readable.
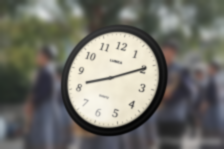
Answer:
8.10
